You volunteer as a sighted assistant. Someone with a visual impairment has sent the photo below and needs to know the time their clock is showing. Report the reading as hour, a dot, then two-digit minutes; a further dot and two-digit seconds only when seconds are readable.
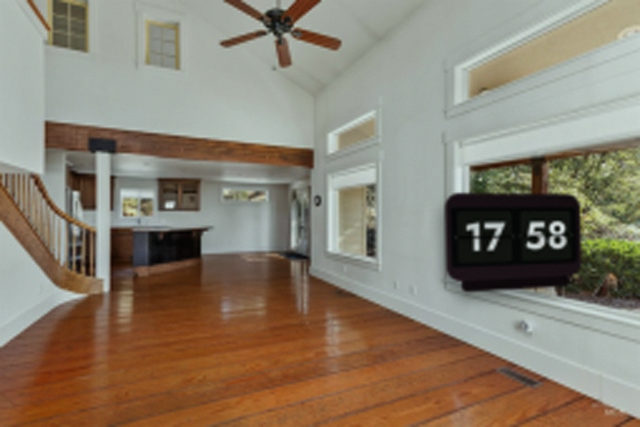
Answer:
17.58
